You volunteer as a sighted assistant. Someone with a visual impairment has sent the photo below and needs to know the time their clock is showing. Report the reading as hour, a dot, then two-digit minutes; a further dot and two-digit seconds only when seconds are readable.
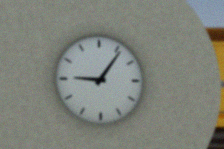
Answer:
9.06
